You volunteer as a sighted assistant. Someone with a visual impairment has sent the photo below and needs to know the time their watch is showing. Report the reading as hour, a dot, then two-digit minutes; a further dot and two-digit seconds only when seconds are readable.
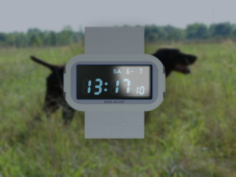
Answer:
13.17.10
